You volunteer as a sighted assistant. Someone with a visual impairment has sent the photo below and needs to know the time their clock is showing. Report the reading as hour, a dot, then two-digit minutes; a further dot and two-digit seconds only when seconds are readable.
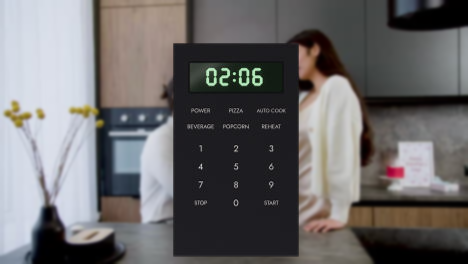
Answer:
2.06
